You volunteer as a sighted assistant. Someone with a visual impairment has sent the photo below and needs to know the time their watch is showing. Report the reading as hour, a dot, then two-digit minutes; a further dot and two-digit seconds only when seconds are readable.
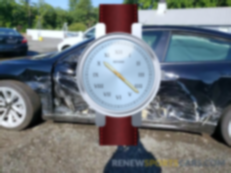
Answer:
10.22
